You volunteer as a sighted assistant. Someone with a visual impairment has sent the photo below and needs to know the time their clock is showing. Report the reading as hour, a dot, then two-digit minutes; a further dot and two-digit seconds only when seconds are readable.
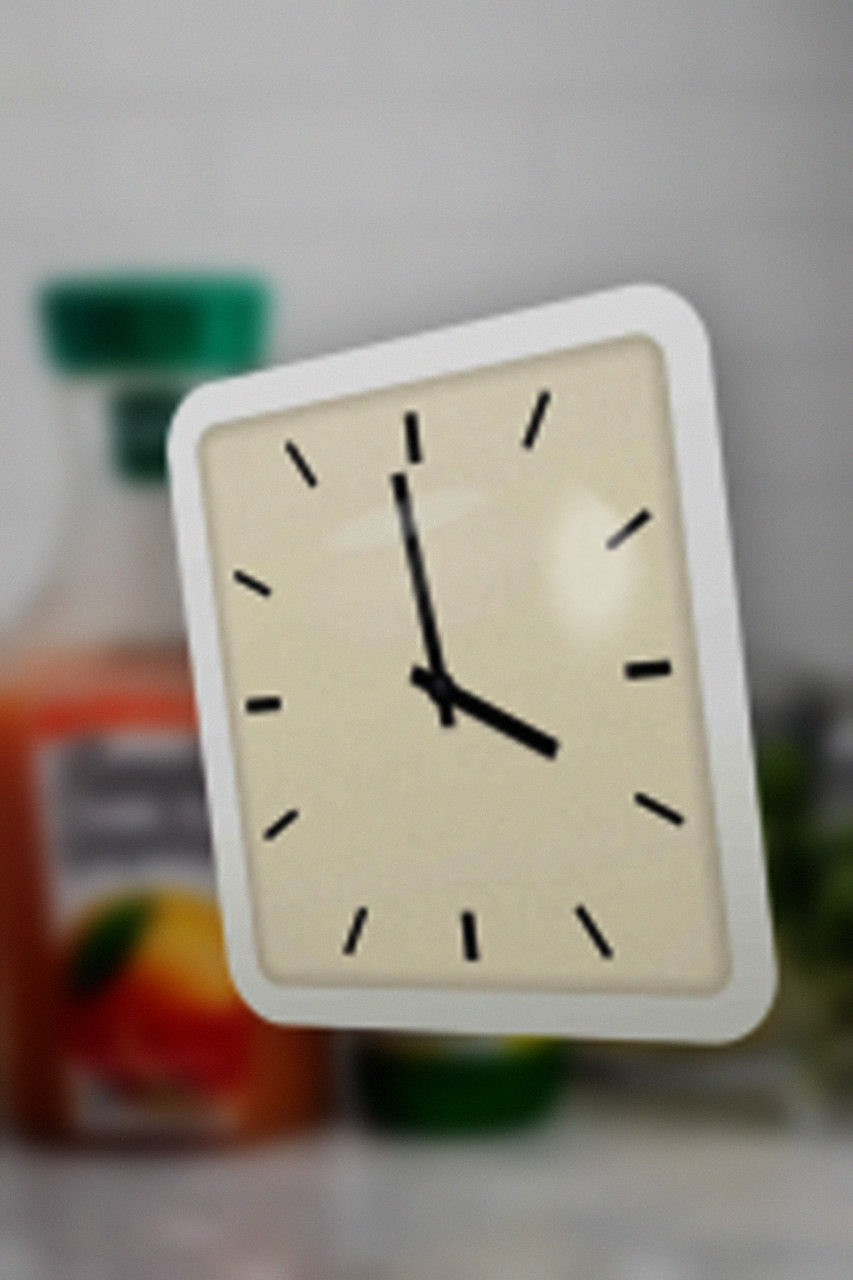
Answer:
3.59
